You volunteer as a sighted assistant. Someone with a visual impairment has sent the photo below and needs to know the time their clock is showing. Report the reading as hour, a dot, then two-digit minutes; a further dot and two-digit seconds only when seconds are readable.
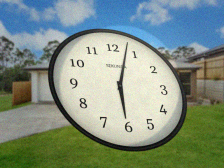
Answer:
6.03
